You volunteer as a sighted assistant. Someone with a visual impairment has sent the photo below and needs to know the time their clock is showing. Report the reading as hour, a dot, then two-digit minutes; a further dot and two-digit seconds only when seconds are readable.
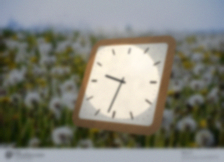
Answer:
9.32
